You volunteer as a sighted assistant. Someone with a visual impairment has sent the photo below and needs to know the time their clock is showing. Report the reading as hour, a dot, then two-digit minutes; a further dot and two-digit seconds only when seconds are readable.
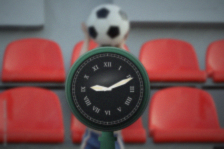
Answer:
9.11
